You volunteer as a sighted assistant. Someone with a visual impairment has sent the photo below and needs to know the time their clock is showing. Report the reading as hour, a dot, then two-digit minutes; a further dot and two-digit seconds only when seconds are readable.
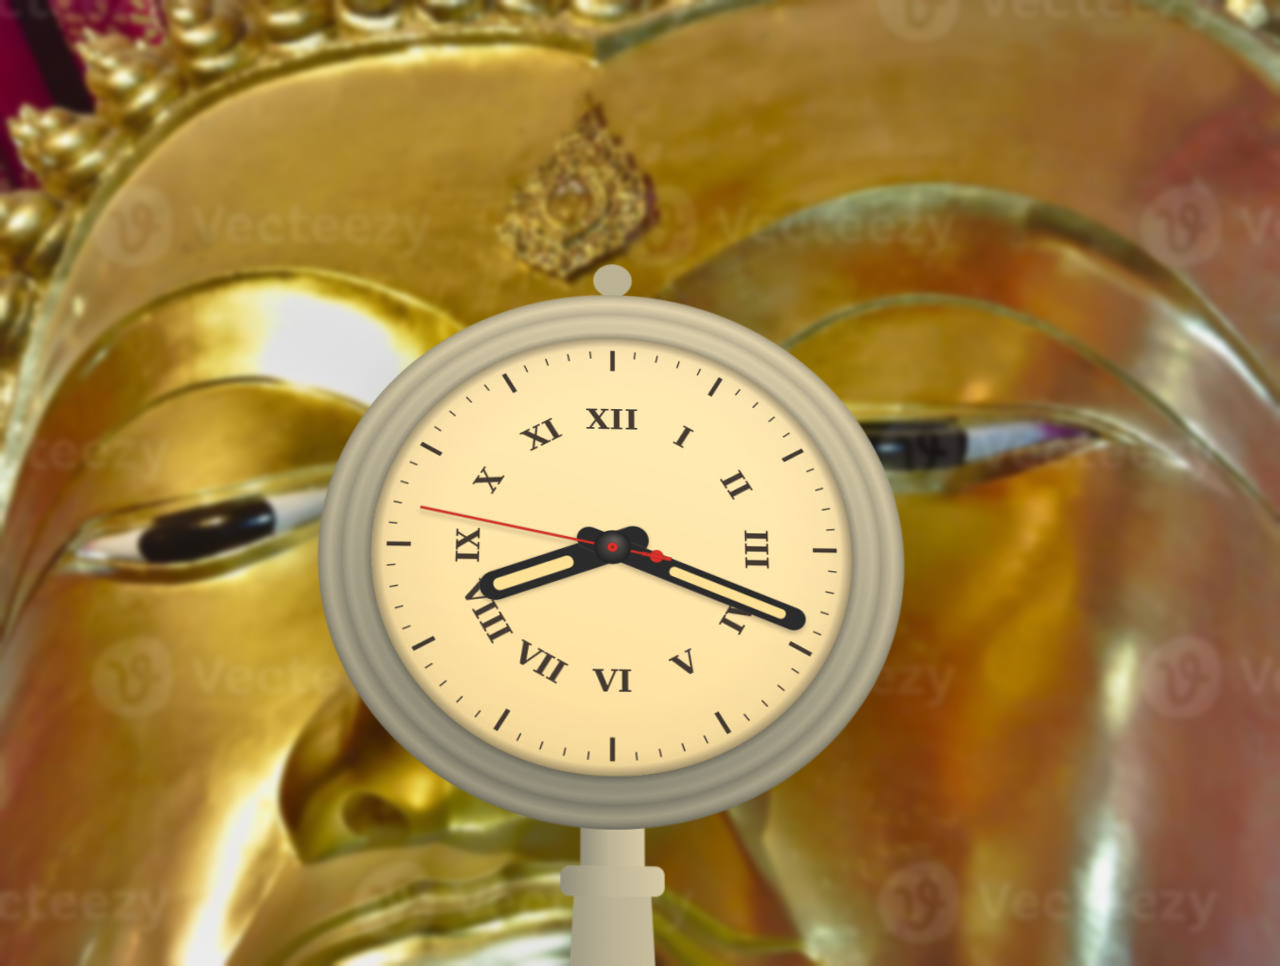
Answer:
8.18.47
